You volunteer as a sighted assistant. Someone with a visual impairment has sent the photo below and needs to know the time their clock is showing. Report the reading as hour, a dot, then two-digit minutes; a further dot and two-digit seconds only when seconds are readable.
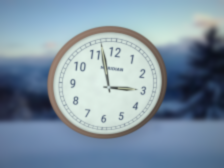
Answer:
2.57
